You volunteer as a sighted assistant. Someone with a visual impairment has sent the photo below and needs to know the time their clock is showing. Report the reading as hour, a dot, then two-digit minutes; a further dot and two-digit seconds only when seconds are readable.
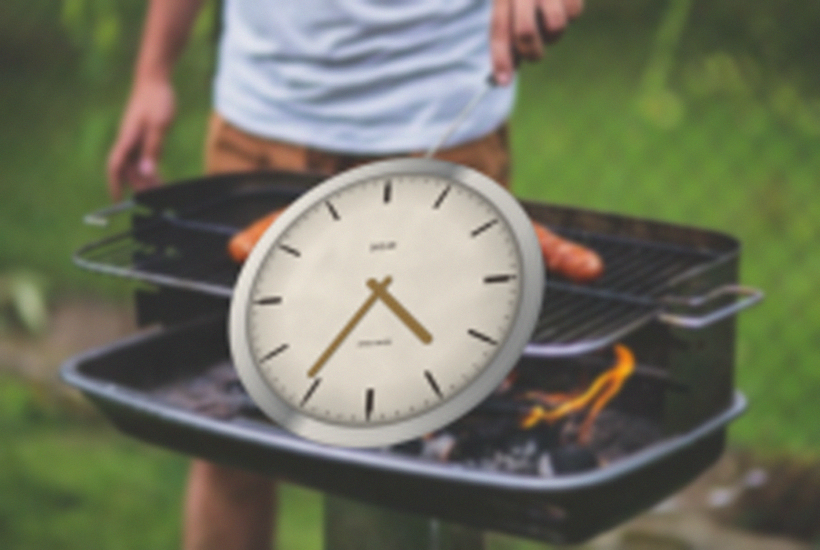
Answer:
4.36
